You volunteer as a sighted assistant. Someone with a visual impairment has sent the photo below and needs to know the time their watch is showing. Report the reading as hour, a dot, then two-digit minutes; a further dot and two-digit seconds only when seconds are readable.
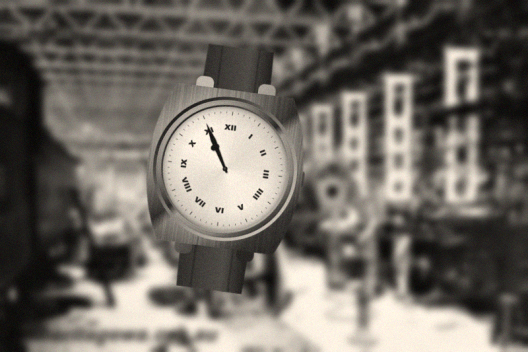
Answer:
10.55
